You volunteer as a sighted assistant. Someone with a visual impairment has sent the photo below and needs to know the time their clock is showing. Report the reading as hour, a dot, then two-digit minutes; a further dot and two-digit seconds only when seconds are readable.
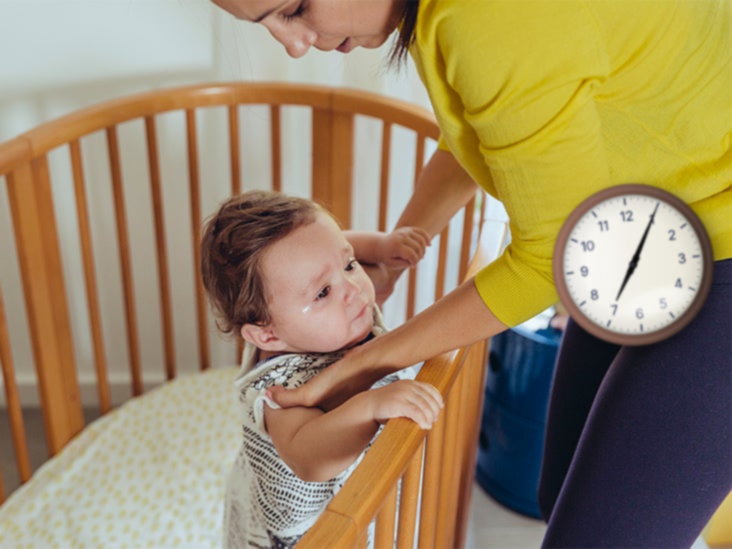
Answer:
7.05
